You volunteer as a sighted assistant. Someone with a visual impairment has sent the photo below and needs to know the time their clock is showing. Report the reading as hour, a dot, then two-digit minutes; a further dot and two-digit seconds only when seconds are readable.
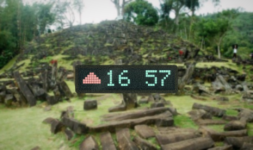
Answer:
16.57
